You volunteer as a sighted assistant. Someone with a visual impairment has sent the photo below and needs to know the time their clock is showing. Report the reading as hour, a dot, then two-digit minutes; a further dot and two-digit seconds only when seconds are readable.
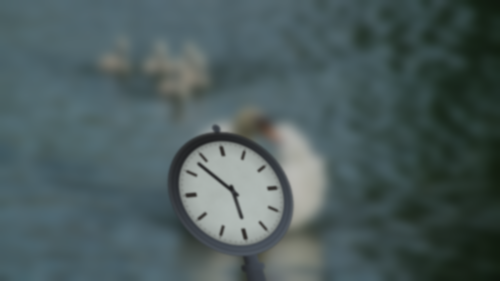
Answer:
5.53
